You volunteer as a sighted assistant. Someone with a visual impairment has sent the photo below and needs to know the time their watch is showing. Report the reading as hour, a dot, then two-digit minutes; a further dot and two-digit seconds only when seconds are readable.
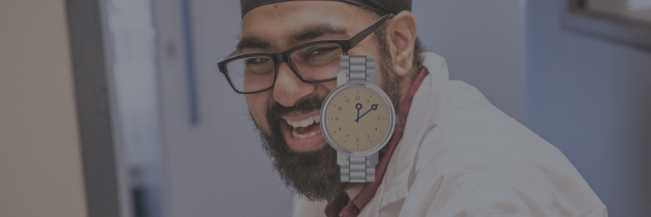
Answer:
12.09
